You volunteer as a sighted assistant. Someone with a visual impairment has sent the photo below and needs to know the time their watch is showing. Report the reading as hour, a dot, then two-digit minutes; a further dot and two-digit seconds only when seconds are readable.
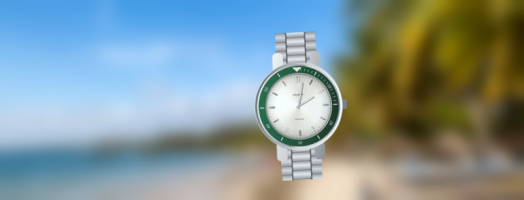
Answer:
2.02
